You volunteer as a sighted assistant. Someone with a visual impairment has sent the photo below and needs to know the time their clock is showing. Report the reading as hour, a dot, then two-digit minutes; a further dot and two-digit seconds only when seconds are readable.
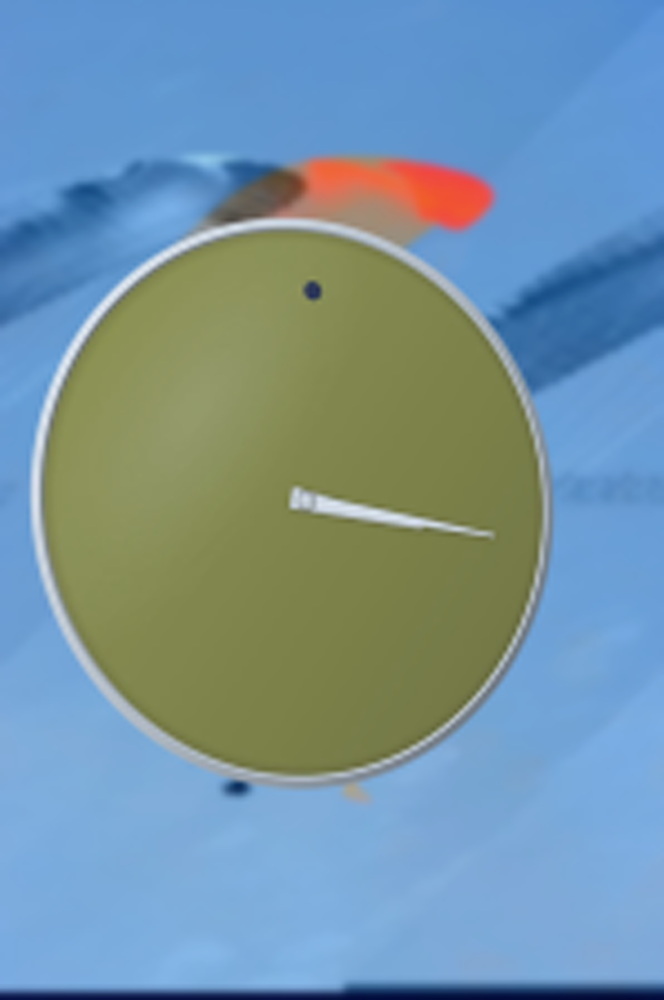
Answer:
3.16
